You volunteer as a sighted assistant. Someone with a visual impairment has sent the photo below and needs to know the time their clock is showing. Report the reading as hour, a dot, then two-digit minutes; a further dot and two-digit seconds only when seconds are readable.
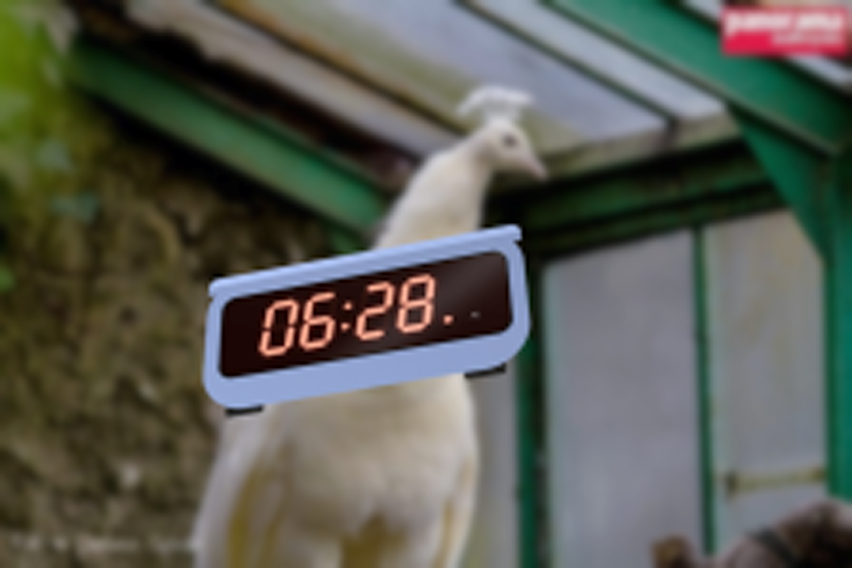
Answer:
6.28
